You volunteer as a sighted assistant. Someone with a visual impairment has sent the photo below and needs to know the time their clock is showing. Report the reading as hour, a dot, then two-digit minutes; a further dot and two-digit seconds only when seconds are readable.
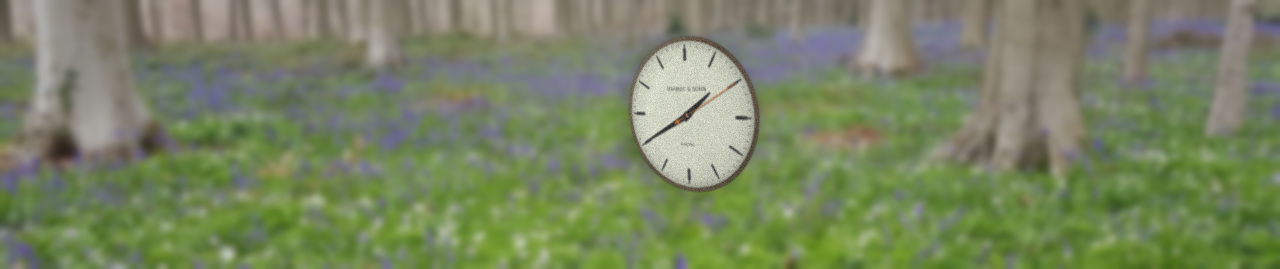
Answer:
1.40.10
